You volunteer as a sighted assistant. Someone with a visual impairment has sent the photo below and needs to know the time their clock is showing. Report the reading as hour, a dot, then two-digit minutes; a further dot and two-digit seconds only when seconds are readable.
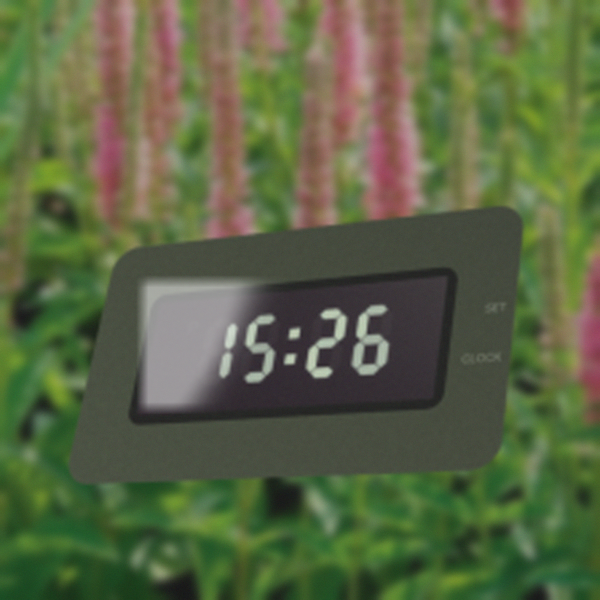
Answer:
15.26
